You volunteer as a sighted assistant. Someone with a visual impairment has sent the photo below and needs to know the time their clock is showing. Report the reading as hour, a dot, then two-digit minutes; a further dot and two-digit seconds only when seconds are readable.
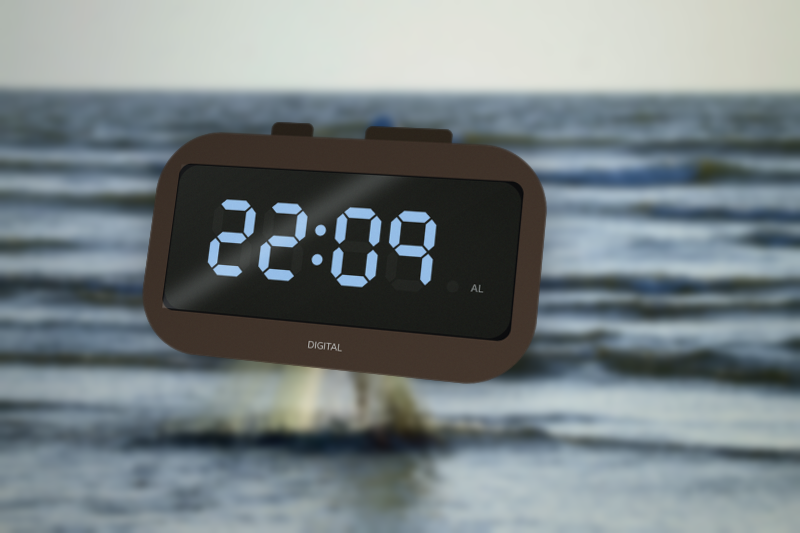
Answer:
22.09
